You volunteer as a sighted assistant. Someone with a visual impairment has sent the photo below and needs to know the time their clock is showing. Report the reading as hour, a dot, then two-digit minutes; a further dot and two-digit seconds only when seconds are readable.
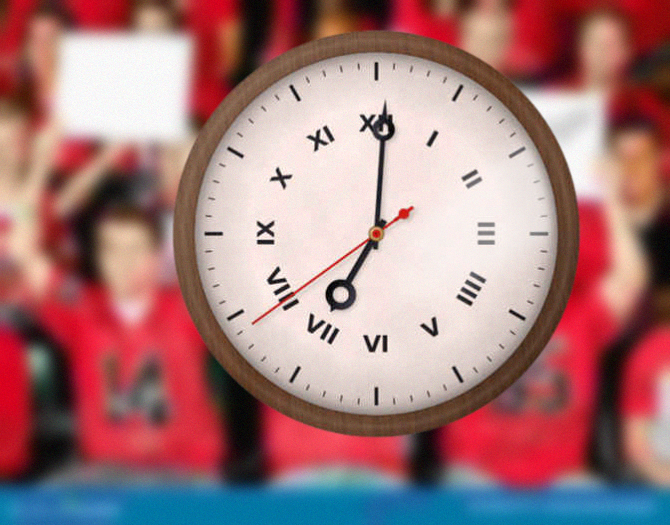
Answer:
7.00.39
